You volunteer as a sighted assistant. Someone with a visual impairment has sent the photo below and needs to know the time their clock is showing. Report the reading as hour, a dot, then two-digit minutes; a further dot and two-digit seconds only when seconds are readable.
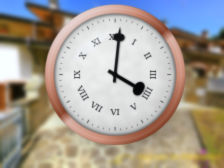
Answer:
4.01
